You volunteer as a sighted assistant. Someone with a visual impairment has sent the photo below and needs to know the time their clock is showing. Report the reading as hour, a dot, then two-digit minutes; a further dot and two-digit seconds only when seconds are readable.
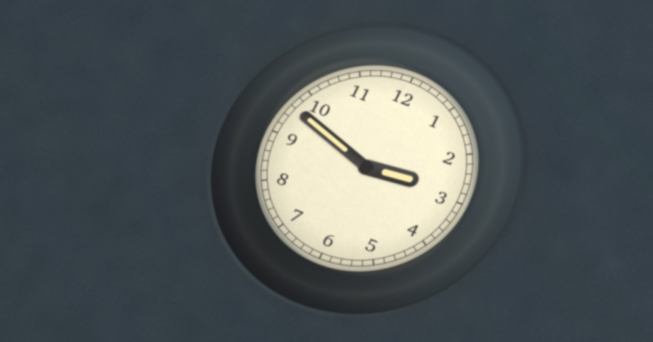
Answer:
2.48
